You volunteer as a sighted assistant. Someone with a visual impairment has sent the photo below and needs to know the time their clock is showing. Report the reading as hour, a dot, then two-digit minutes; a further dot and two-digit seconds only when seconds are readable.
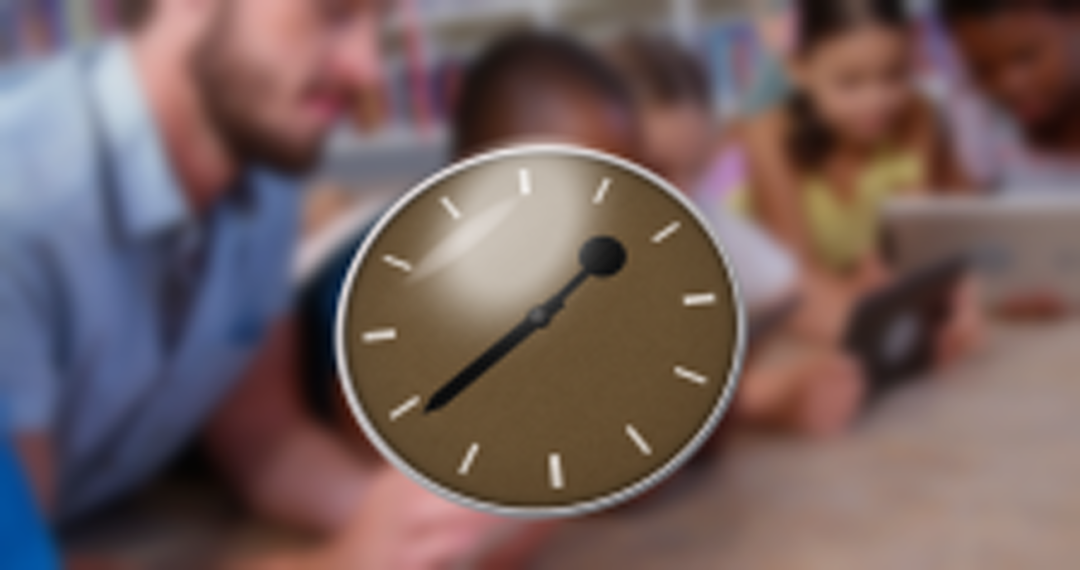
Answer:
1.39
